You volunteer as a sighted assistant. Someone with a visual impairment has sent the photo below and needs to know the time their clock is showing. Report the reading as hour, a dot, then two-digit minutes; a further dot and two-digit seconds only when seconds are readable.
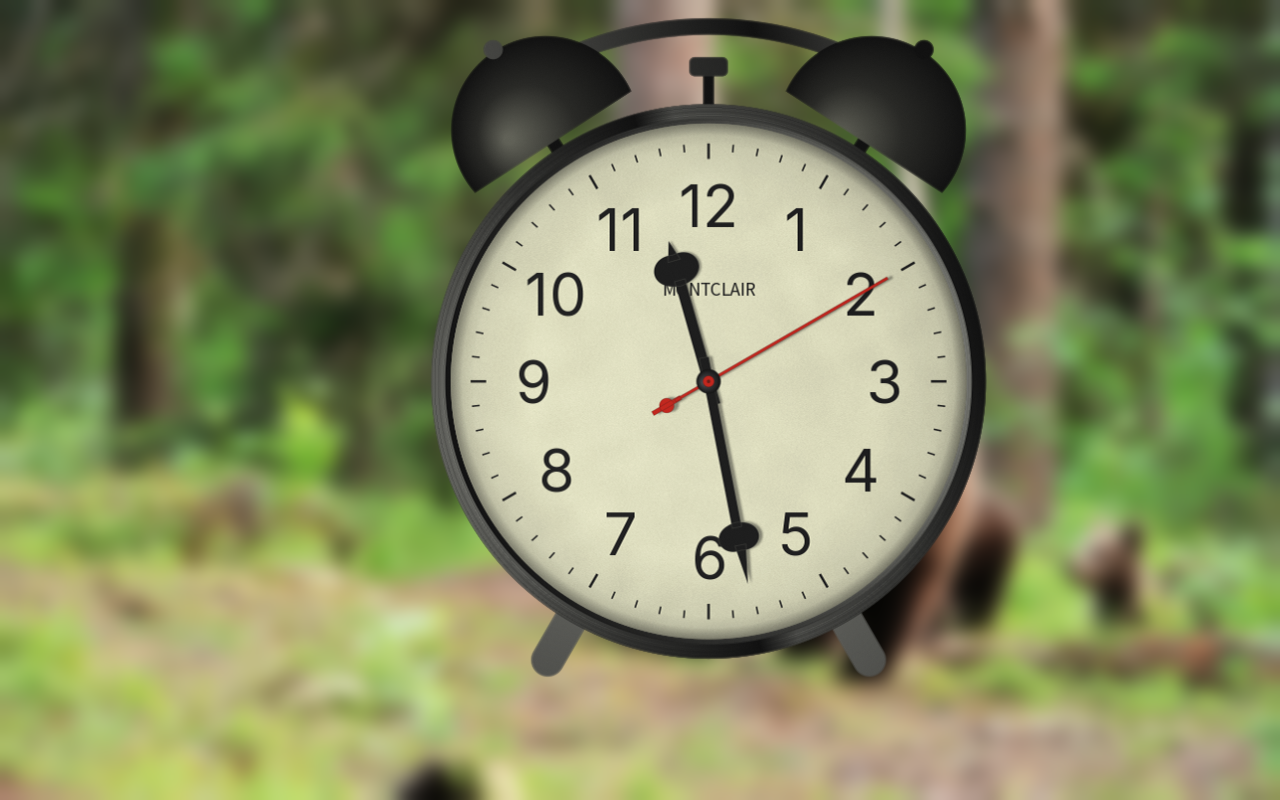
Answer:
11.28.10
